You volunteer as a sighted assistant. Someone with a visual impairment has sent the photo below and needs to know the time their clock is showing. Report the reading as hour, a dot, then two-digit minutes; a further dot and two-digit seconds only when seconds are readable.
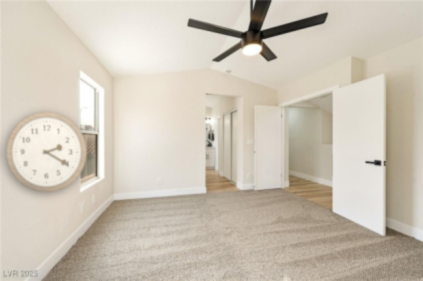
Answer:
2.20
